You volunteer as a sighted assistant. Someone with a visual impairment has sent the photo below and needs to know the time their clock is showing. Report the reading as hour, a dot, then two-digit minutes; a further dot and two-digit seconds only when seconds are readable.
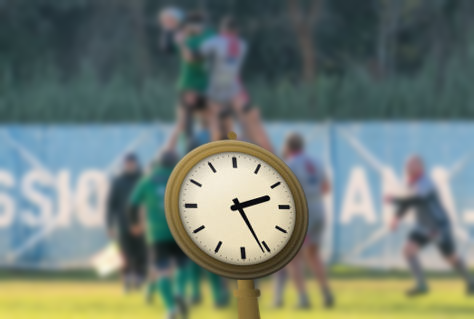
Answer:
2.26
